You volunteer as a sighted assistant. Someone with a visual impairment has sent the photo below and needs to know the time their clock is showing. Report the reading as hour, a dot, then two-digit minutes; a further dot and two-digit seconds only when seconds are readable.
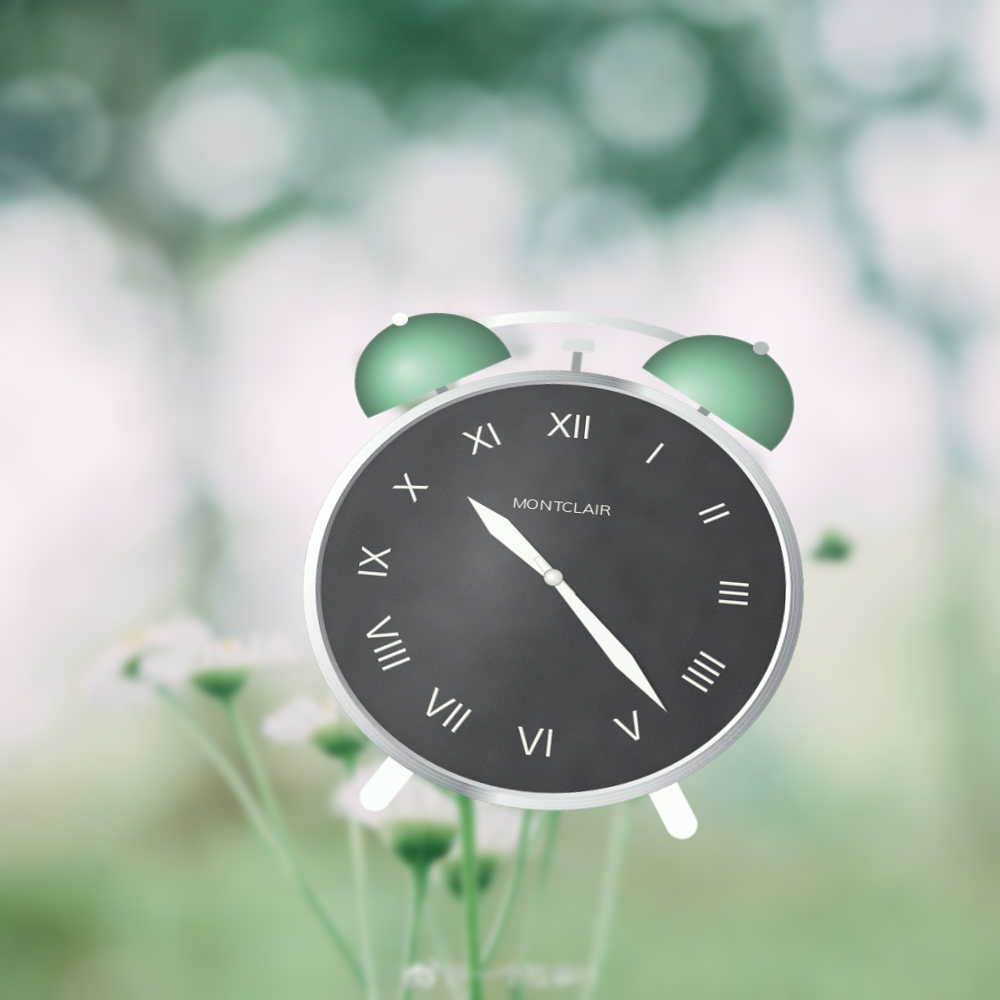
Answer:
10.23
